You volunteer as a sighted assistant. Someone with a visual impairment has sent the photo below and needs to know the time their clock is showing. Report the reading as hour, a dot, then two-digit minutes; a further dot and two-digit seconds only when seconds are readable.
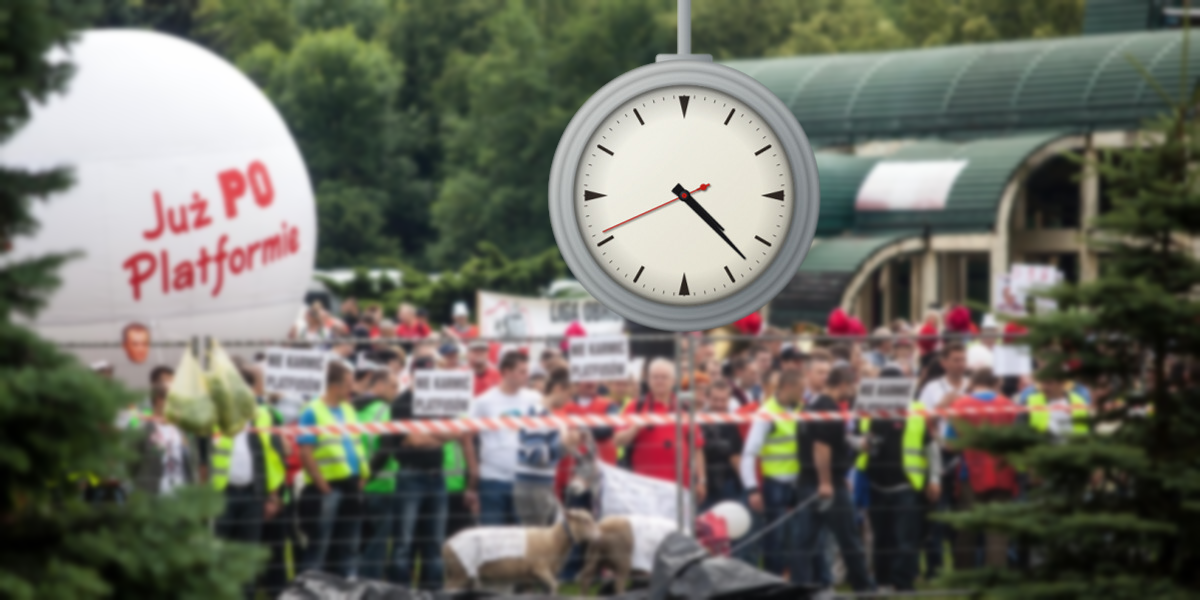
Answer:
4.22.41
